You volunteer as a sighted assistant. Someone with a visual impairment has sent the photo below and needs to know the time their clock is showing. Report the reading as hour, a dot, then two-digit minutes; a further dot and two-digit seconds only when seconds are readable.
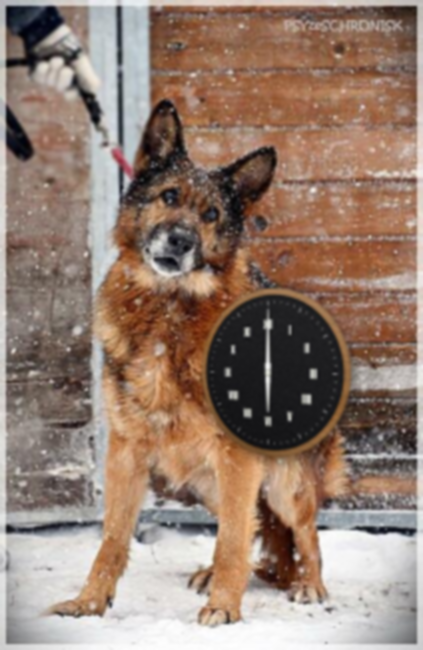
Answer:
6.00
